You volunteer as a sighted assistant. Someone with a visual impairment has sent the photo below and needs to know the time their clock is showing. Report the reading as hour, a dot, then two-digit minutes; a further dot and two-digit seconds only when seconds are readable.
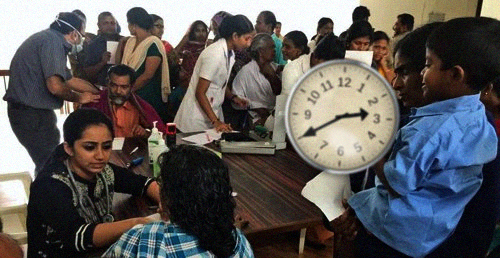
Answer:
2.40
